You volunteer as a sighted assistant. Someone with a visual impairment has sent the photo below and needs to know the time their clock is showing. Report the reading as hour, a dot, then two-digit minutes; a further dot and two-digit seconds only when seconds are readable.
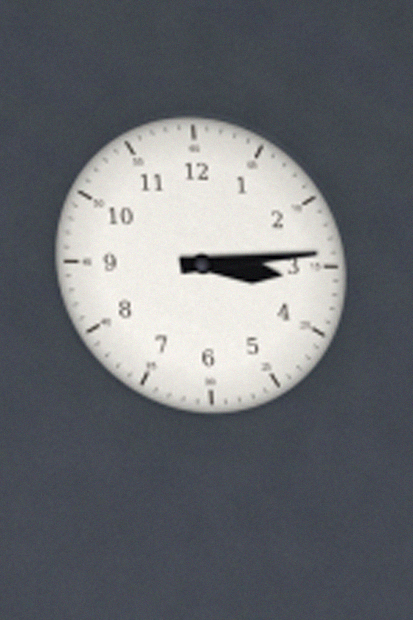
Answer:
3.14
